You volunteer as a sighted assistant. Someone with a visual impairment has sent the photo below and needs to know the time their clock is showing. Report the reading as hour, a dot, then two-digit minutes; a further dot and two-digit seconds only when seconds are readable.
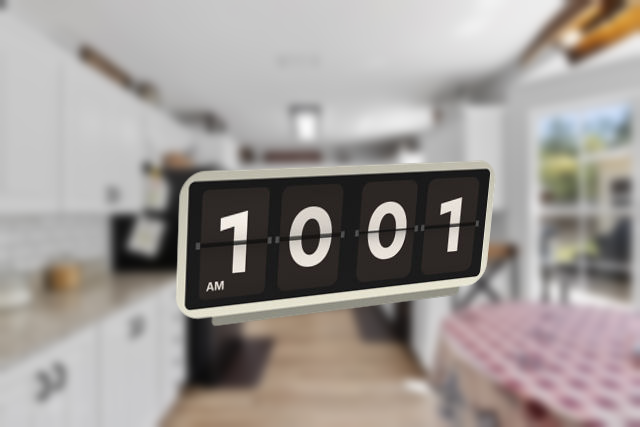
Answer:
10.01
